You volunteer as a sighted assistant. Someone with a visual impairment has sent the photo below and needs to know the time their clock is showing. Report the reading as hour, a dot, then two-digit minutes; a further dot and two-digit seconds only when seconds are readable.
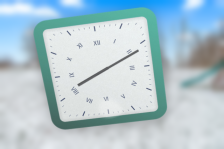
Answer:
8.11
